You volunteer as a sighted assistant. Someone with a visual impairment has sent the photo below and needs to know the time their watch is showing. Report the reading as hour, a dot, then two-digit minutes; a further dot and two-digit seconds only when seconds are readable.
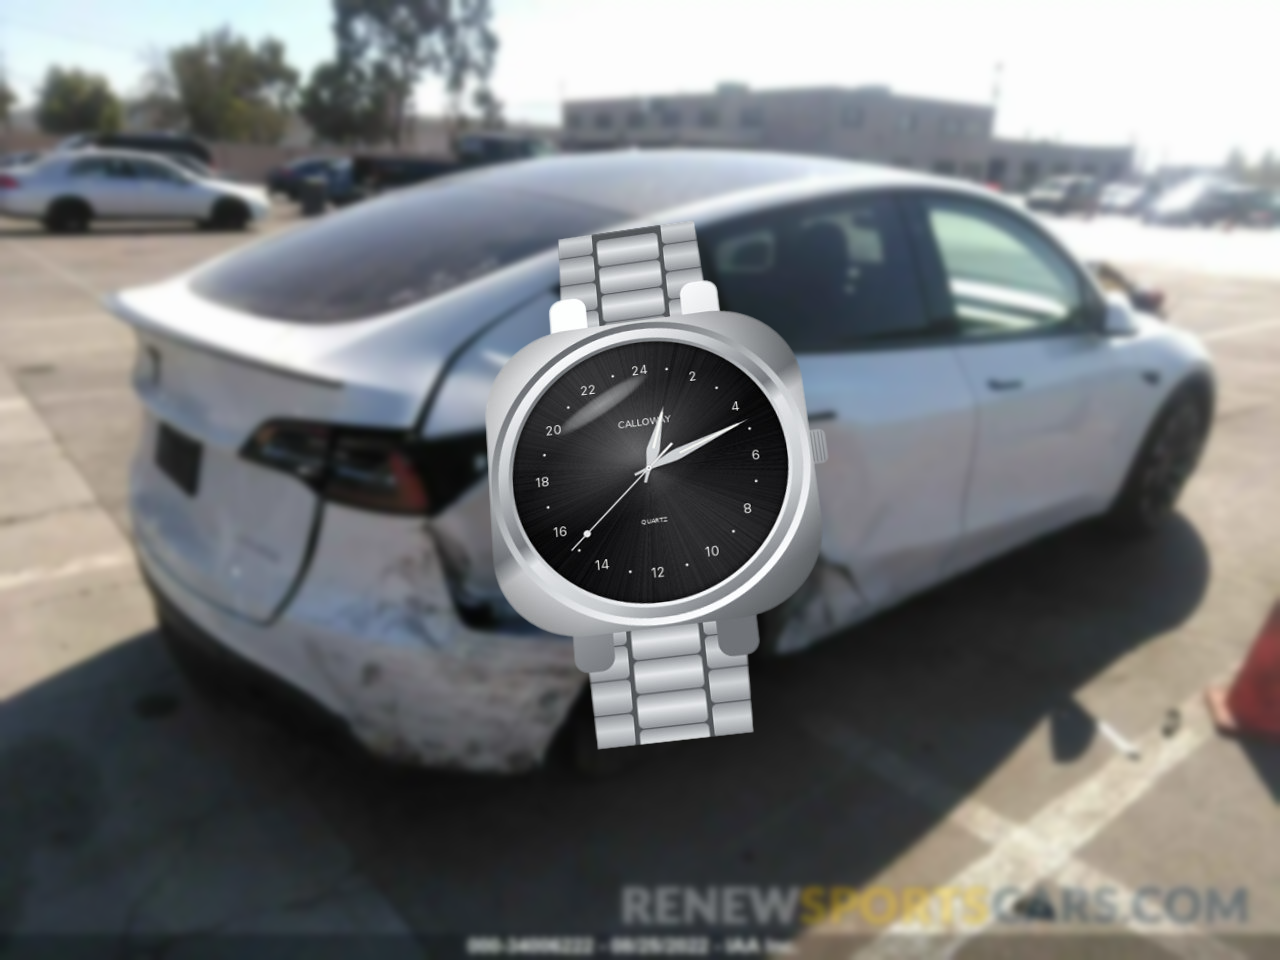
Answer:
1.11.38
